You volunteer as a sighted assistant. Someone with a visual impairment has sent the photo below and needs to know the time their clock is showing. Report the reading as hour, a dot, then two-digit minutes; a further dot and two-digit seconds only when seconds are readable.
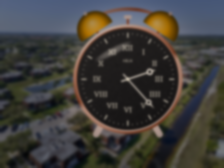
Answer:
2.23
